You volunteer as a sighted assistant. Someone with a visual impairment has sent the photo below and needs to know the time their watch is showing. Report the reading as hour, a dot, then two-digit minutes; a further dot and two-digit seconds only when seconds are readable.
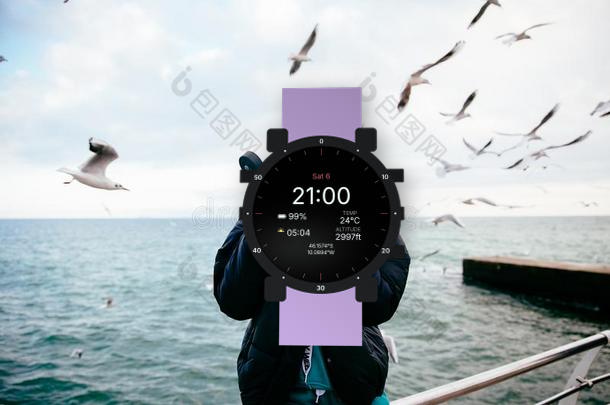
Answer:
21.00
